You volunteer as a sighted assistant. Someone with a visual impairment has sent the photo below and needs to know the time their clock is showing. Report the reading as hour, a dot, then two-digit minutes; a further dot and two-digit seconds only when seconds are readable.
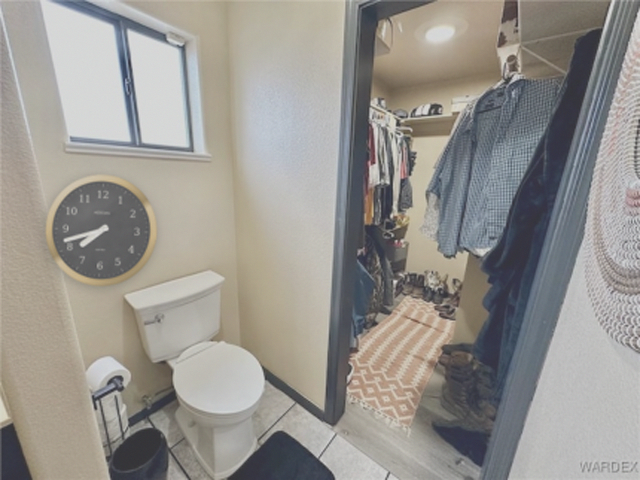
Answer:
7.42
